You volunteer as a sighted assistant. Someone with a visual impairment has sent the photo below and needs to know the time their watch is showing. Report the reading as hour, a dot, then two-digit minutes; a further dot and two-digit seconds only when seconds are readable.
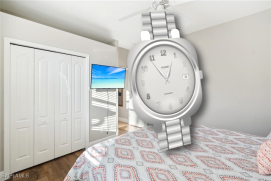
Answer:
12.54
